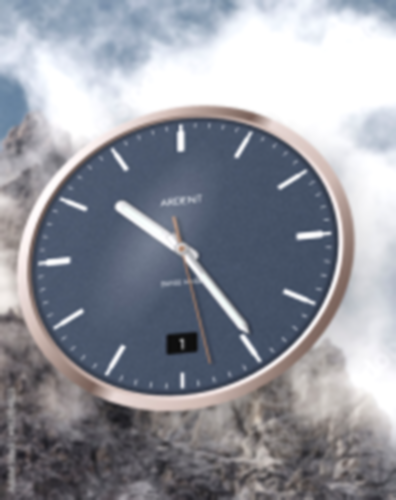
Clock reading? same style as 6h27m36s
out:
10h24m28s
